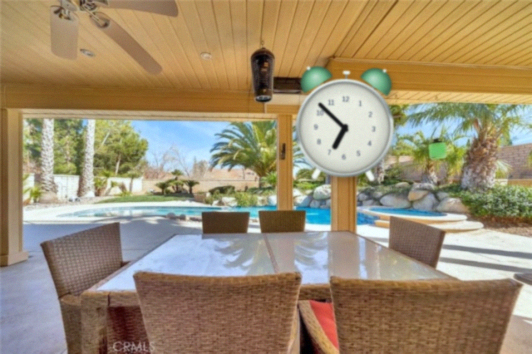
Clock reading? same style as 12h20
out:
6h52
